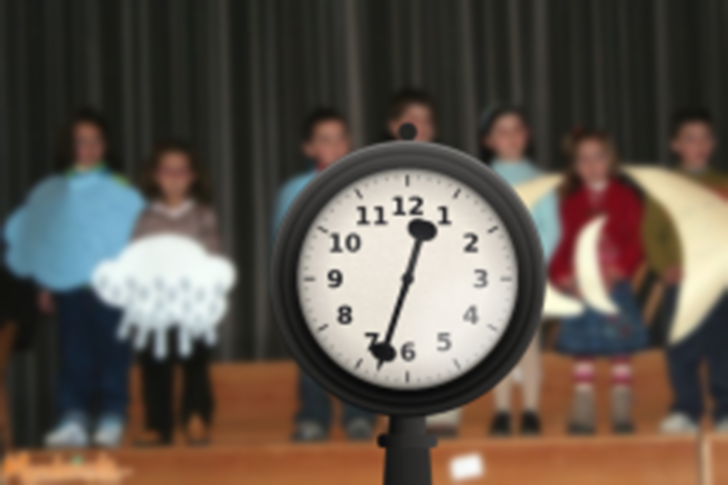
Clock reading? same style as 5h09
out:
12h33
